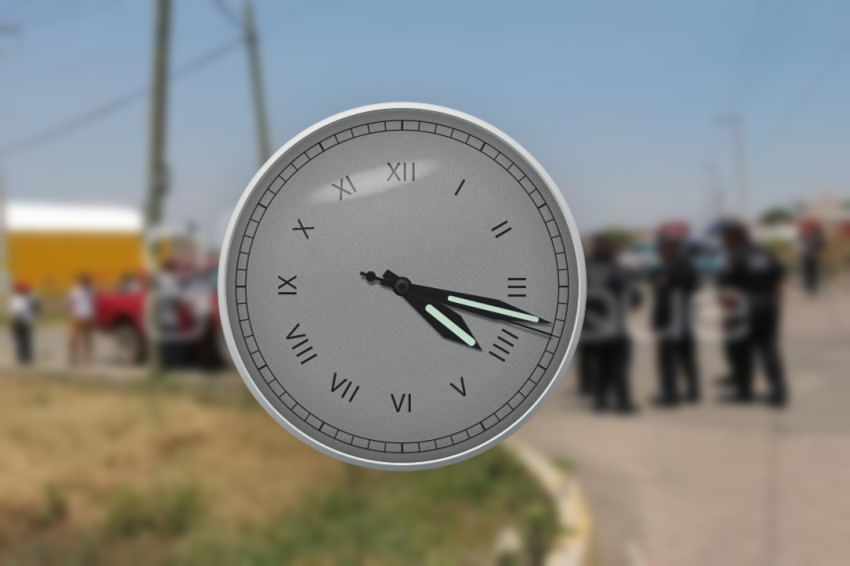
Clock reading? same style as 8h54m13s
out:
4h17m18s
